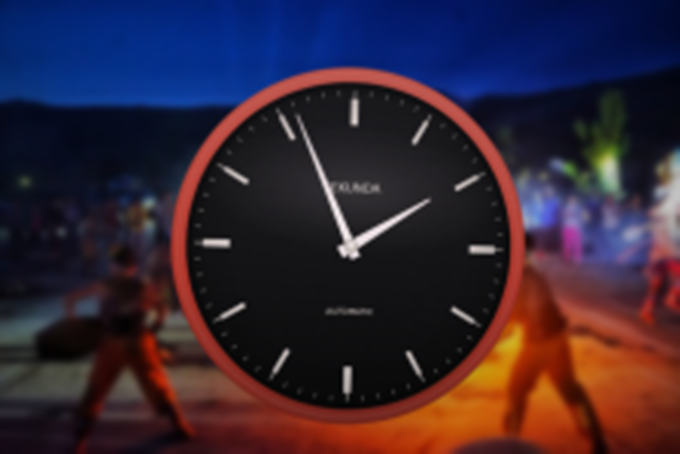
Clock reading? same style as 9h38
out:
1h56
